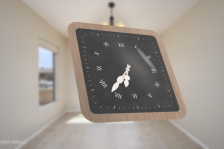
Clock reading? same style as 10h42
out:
6h37
